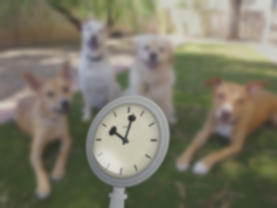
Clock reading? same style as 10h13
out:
10h02
